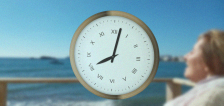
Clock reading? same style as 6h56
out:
8h02
